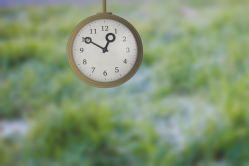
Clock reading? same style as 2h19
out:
12h50
